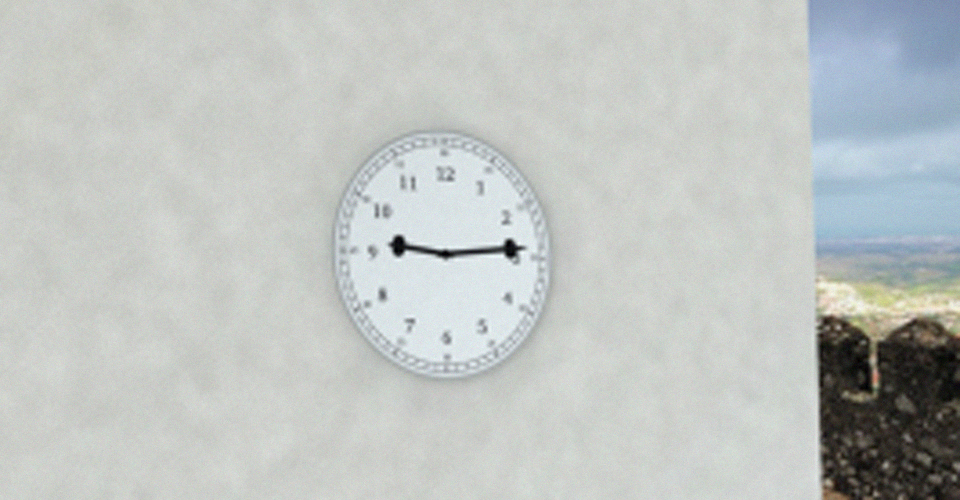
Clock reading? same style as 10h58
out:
9h14
